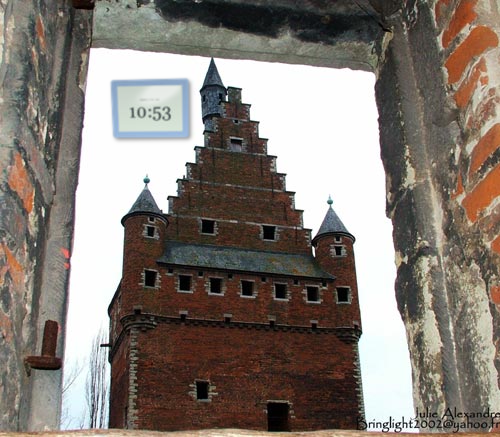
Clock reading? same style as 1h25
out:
10h53
